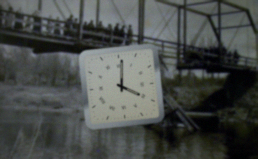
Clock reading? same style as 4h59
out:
4h01
